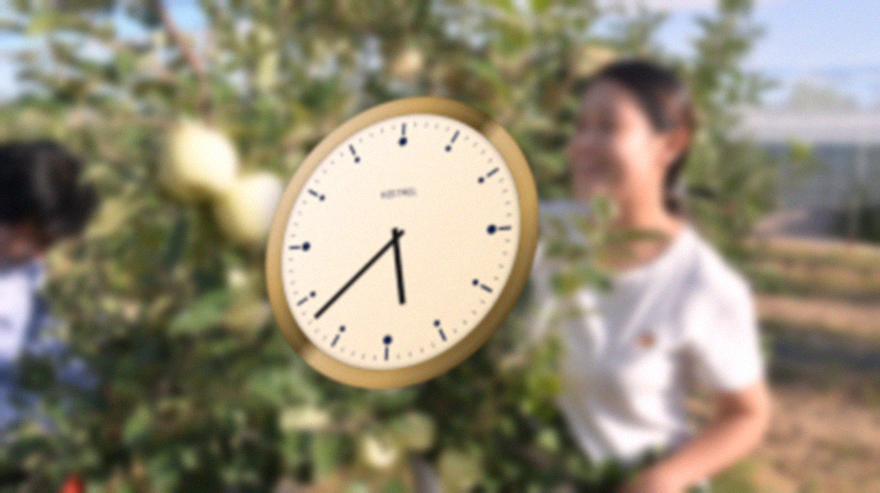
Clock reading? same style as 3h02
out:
5h38
